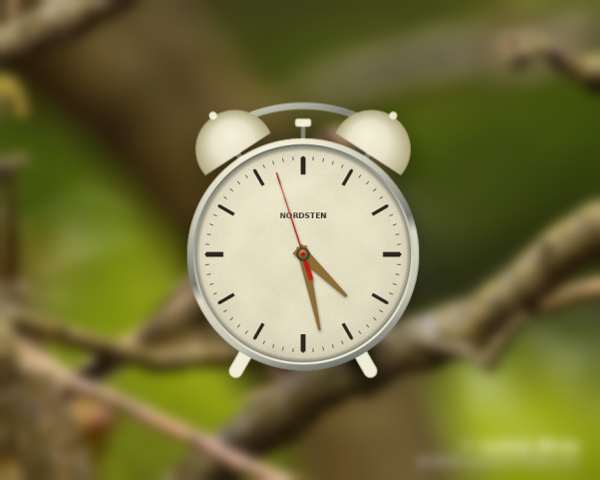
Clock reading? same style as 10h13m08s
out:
4h27m57s
